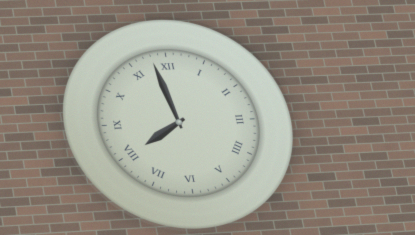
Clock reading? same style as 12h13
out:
7h58
